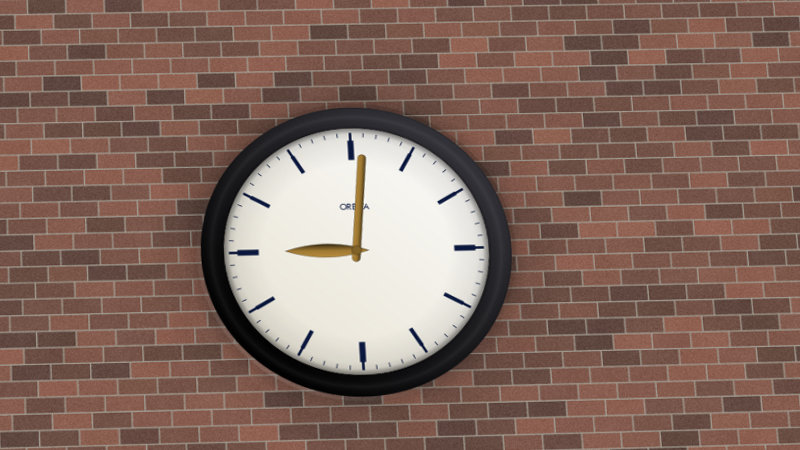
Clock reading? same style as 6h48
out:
9h01
